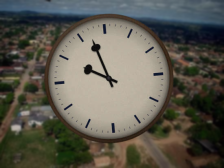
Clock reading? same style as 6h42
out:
9h57
